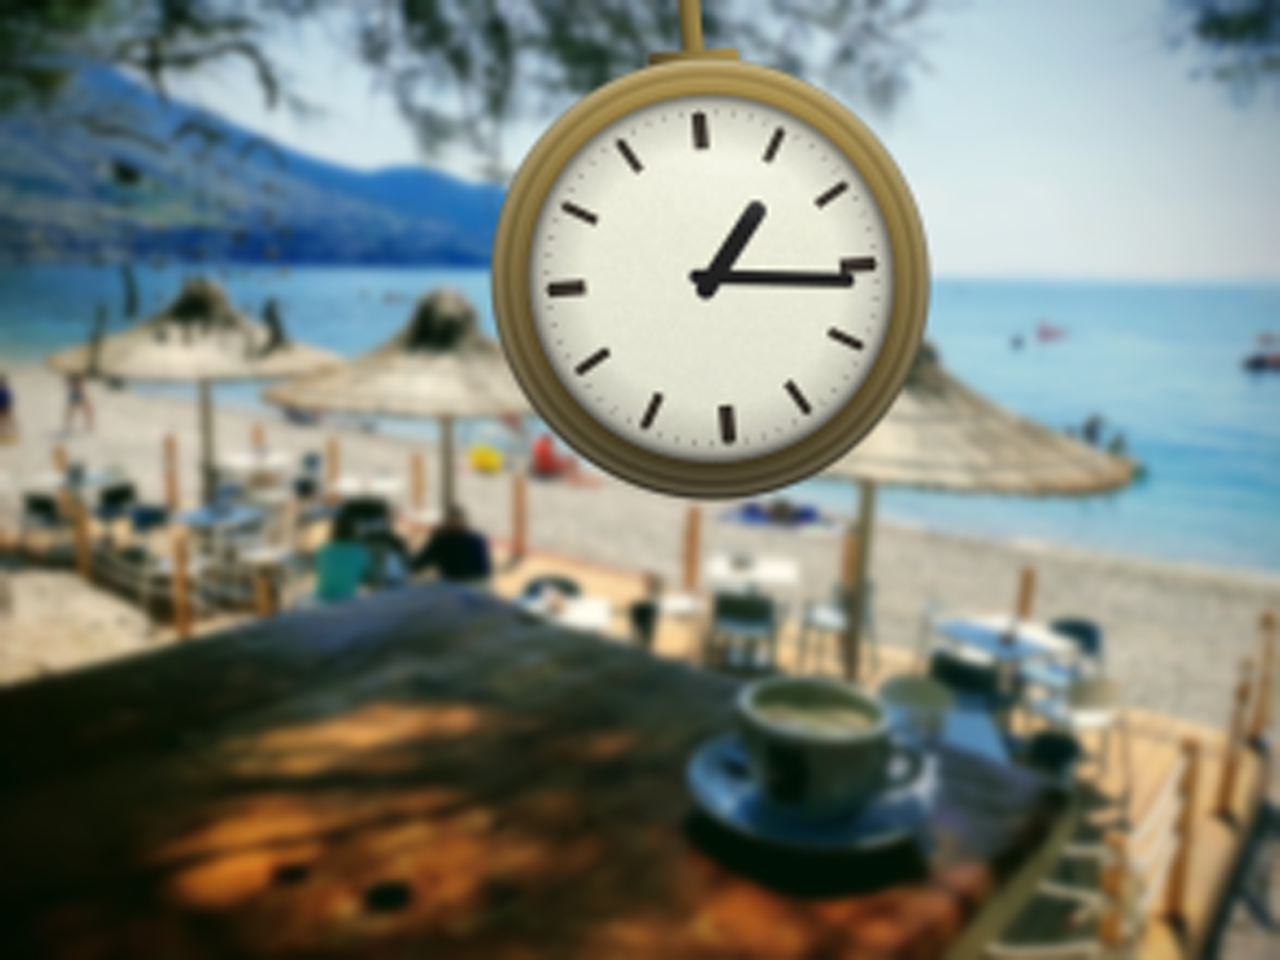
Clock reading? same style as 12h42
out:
1h16
